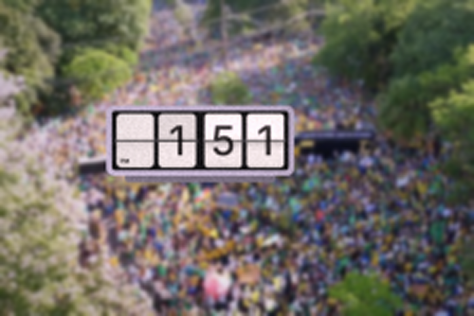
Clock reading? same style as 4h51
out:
1h51
